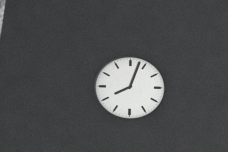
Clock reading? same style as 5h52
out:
8h03
